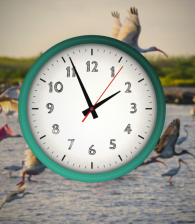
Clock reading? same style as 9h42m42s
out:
1h56m06s
